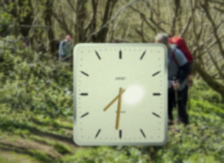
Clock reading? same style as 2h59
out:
7h31
